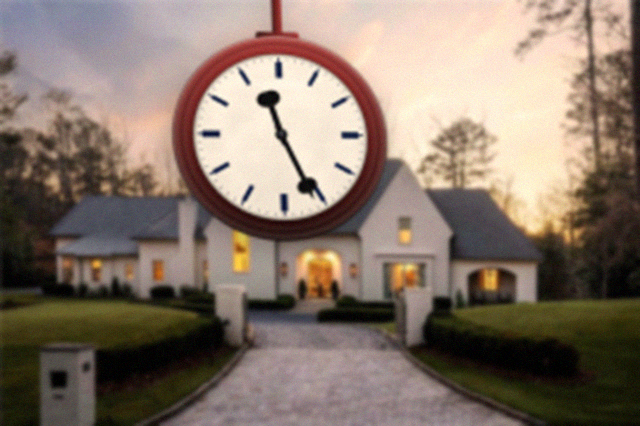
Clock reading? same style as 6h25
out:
11h26
